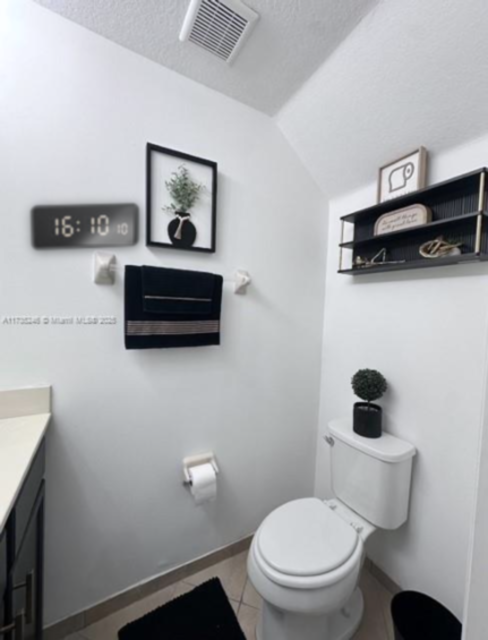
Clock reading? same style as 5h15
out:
16h10
